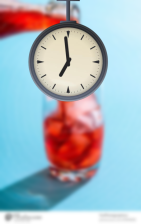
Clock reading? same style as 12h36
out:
6h59
